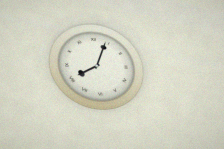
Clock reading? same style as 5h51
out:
8h04
